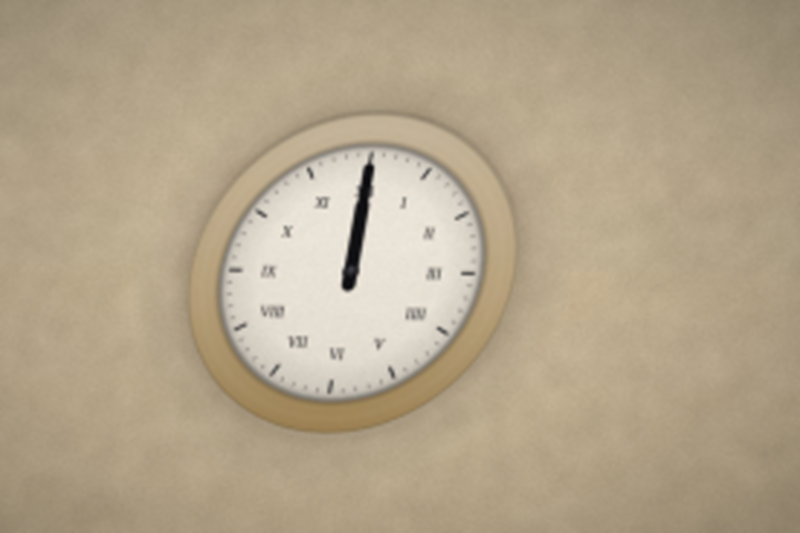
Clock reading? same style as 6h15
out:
12h00
